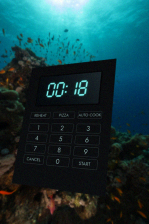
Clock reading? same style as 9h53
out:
0h18
